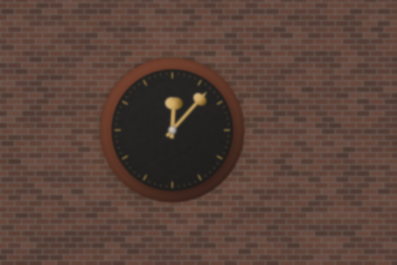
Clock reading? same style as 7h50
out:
12h07
